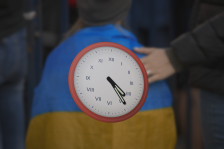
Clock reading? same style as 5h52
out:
4h24
